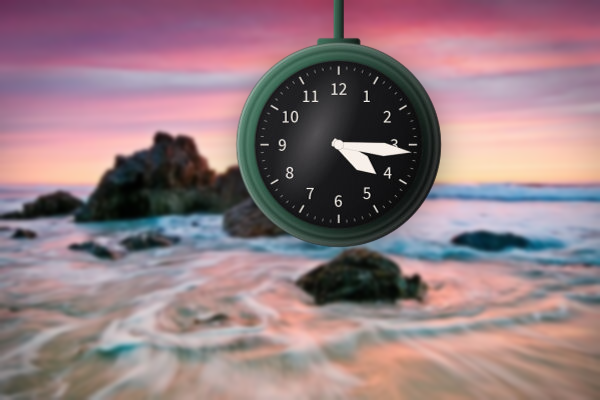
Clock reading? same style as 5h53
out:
4h16
